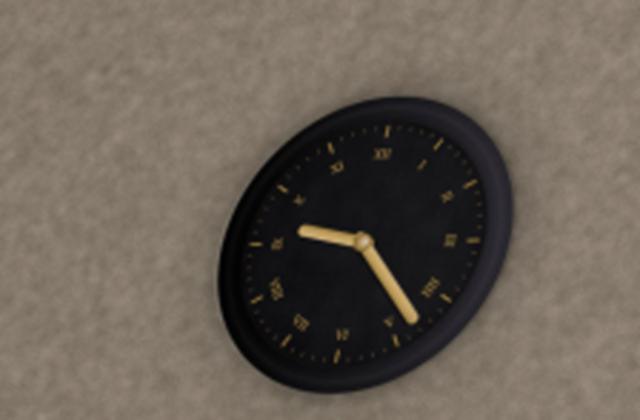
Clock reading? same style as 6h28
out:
9h23
